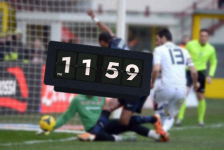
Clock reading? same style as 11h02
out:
11h59
